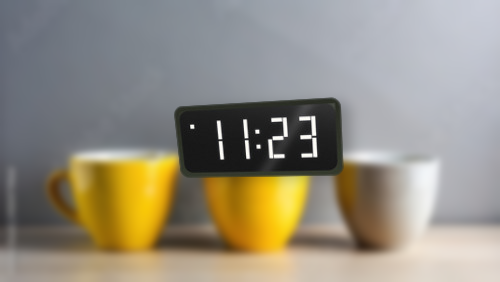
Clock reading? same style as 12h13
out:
11h23
